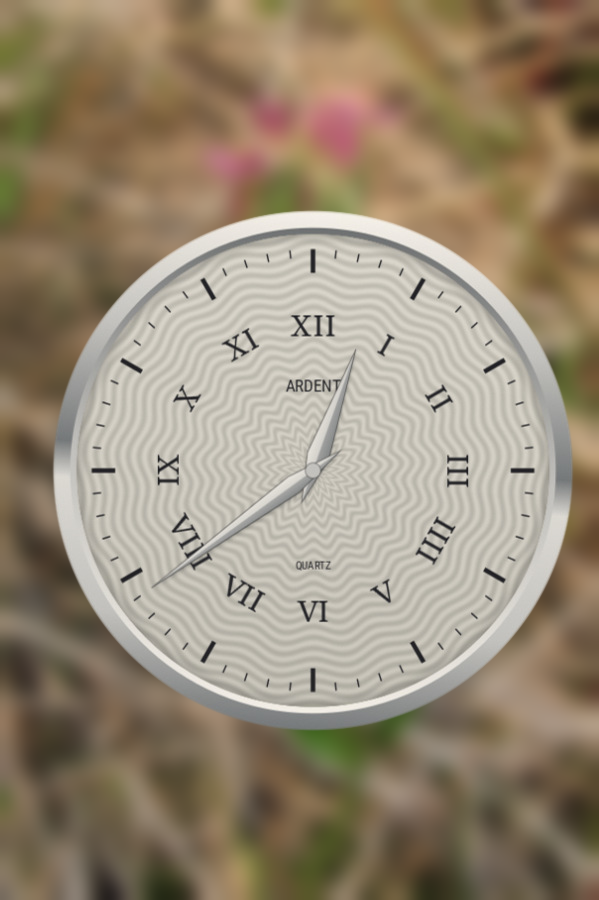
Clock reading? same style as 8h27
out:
12h39
